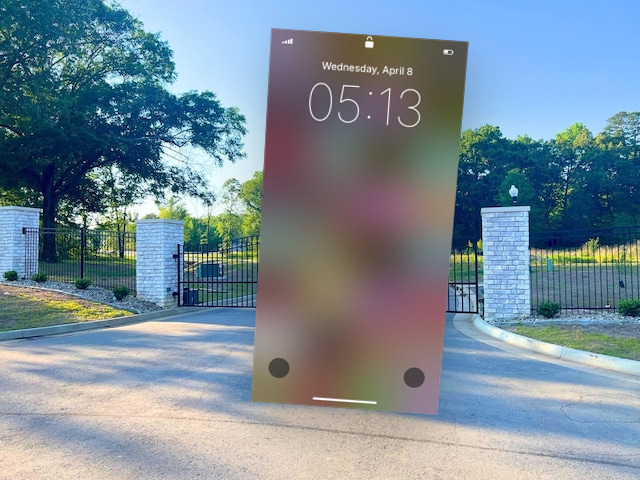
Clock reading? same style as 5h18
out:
5h13
